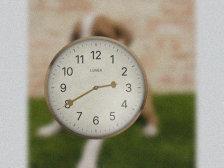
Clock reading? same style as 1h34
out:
2h40
